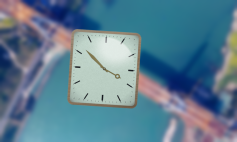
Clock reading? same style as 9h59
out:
3h52
